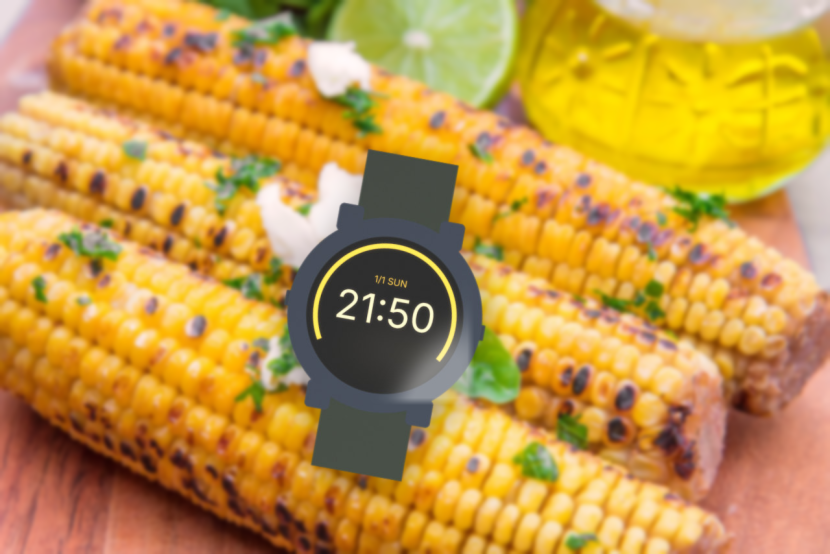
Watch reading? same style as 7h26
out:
21h50
